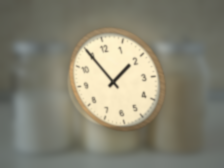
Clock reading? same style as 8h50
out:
1h55
